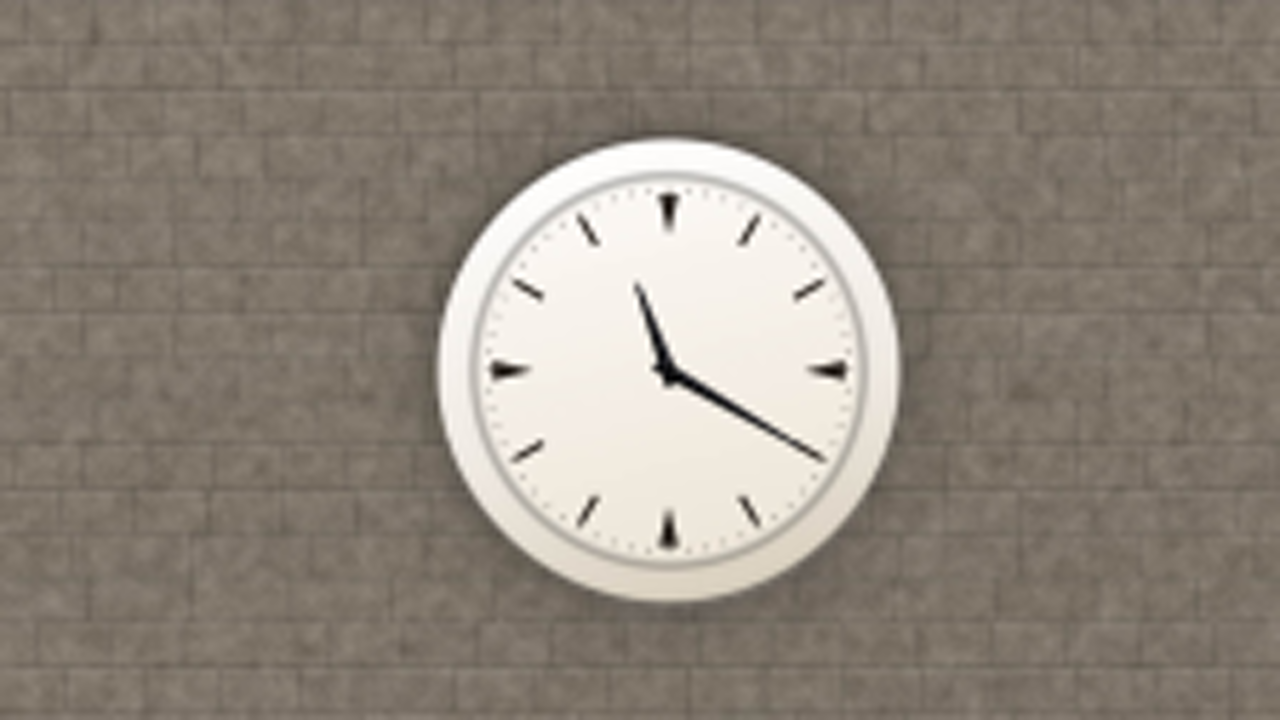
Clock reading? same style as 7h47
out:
11h20
